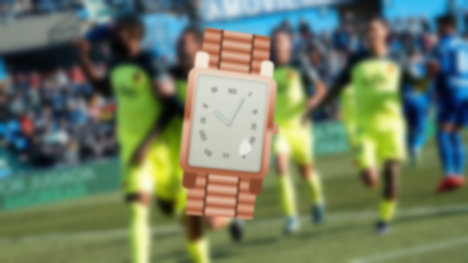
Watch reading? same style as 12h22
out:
10h04
